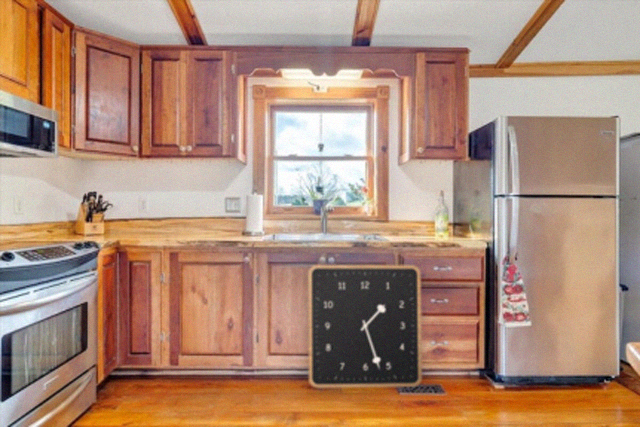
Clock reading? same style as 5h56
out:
1h27
